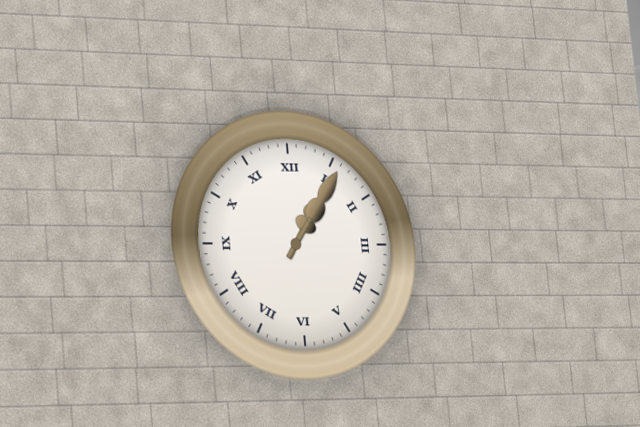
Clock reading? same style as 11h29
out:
1h06
